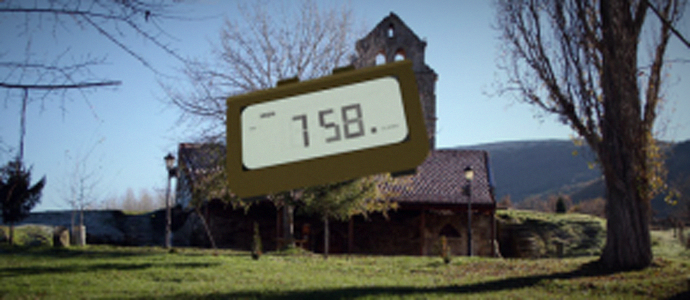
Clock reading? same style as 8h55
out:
7h58
